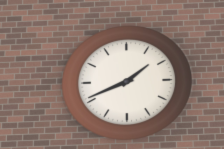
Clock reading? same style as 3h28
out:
1h41
